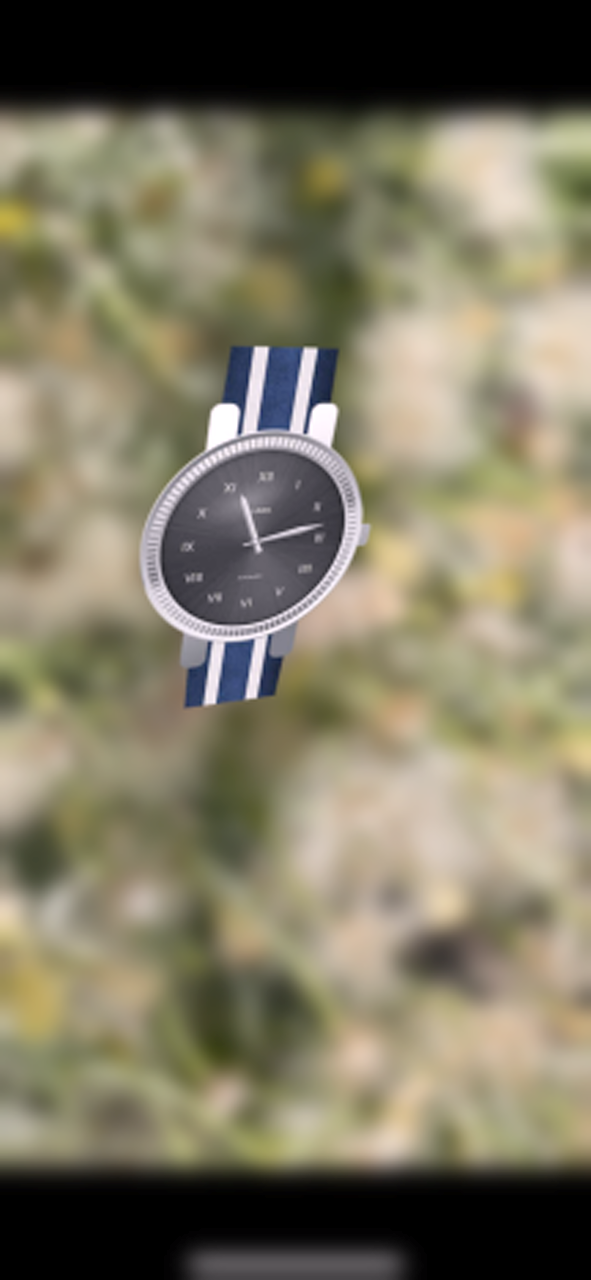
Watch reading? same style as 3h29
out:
11h13
